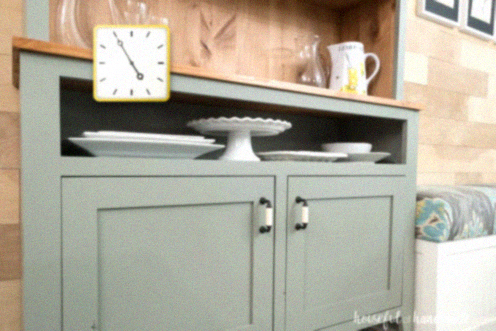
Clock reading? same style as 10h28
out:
4h55
